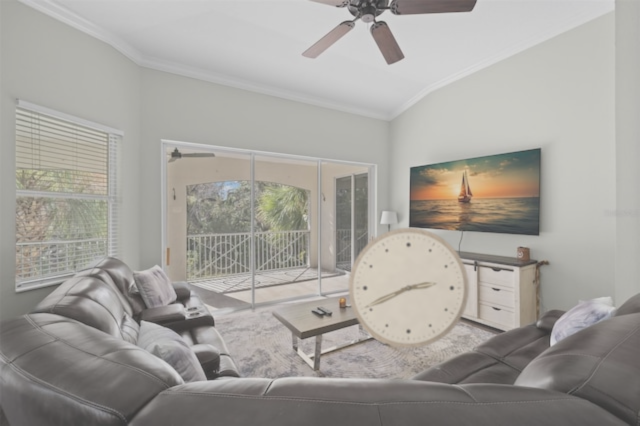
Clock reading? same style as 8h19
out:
2h41
